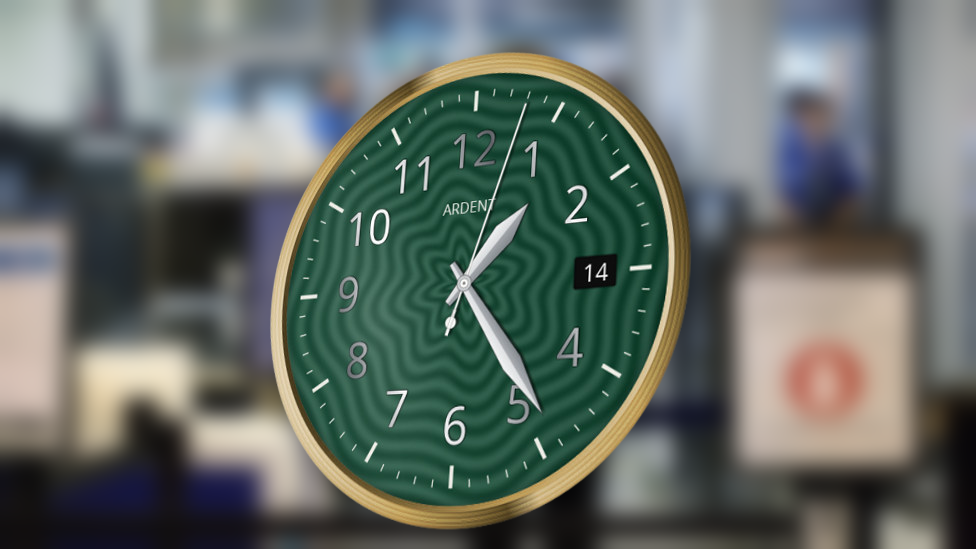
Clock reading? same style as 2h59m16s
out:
1h24m03s
